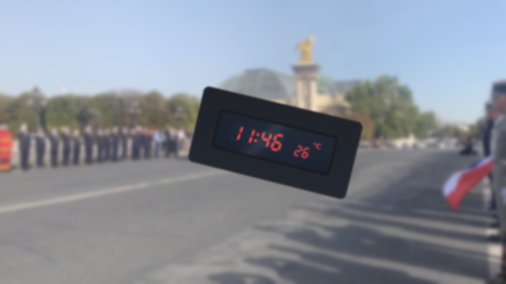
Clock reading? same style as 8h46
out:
11h46
